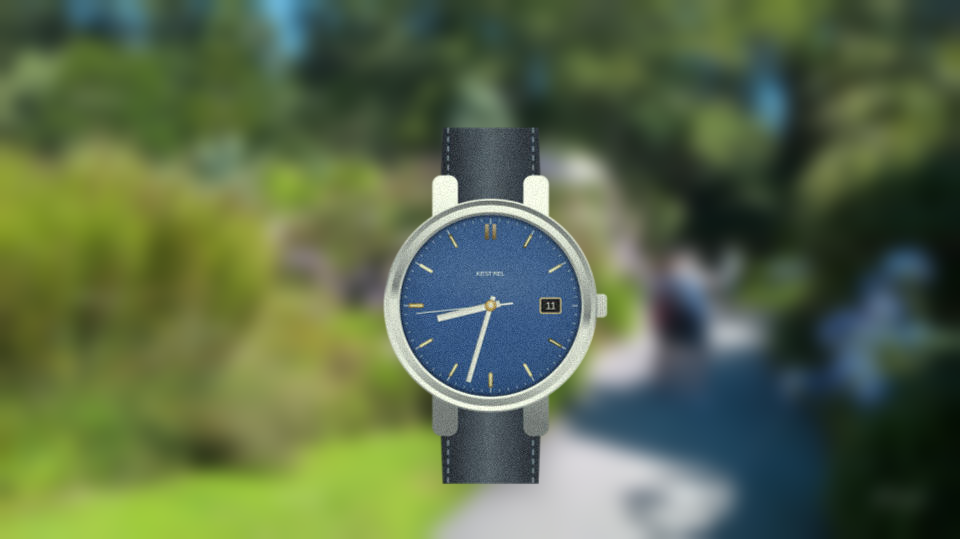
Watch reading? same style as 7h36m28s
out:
8h32m44s
